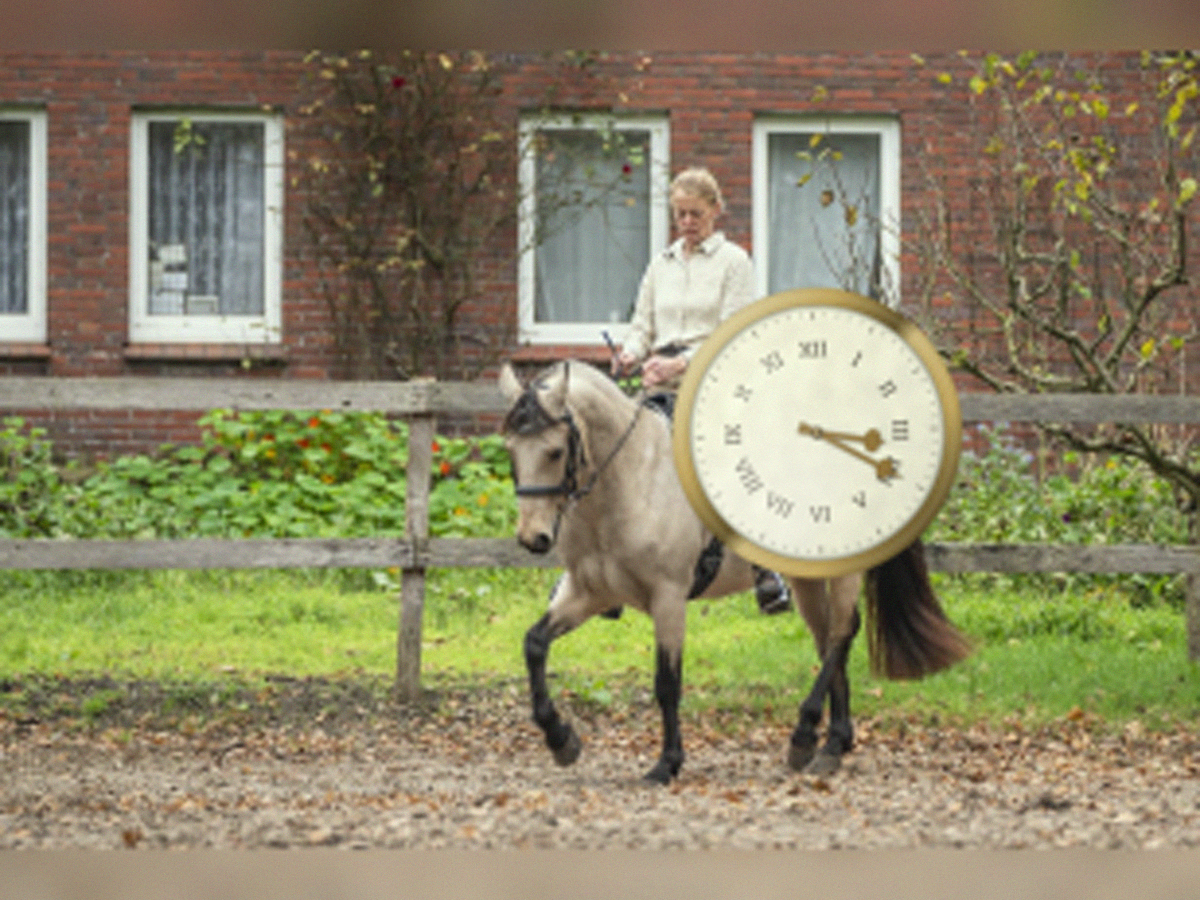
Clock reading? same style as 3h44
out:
3h20
